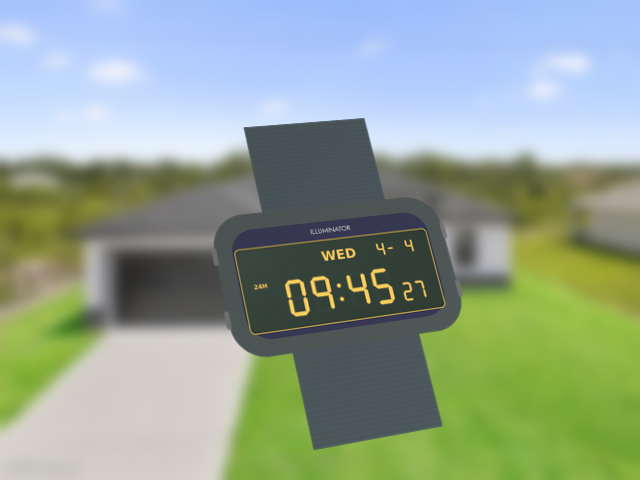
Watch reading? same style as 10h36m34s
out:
9h45m27s
